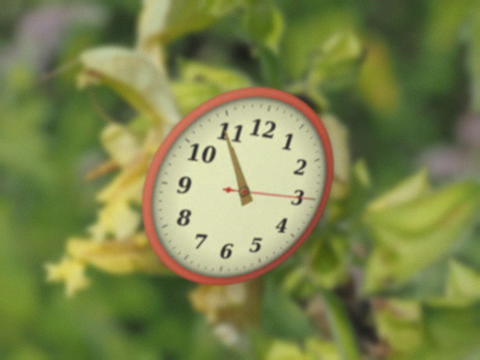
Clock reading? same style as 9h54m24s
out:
10h54m15s
